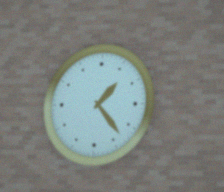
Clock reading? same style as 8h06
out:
1h23
